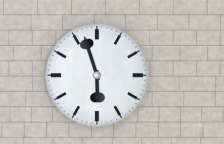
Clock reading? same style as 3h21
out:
5h57
